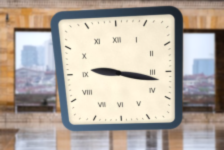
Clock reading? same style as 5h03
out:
9h17
